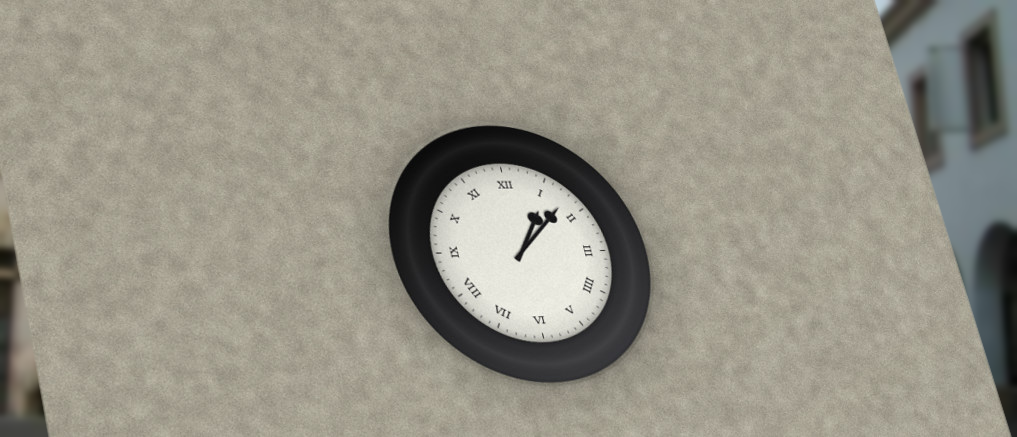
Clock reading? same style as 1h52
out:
1h08
